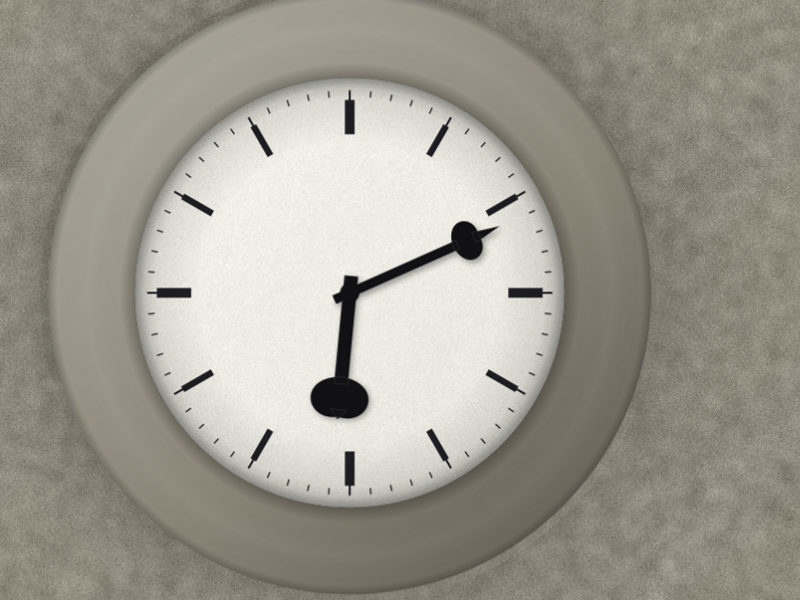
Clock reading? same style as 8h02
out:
6h11
